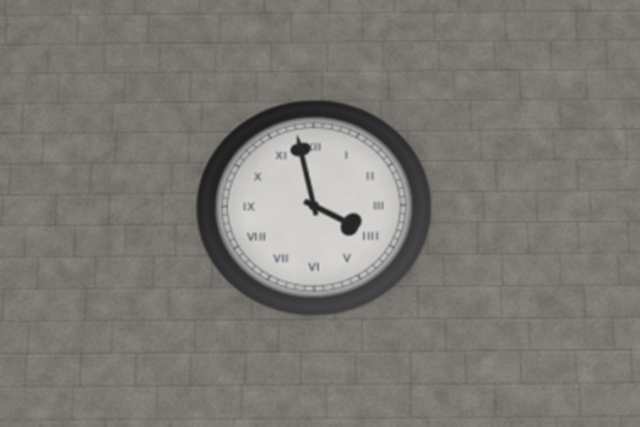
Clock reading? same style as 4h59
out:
3h58
